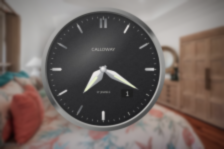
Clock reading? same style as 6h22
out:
7h20
